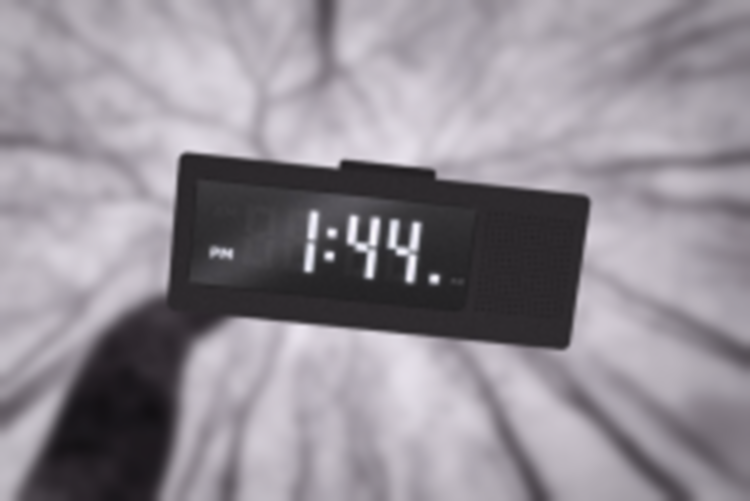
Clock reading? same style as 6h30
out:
1h44
